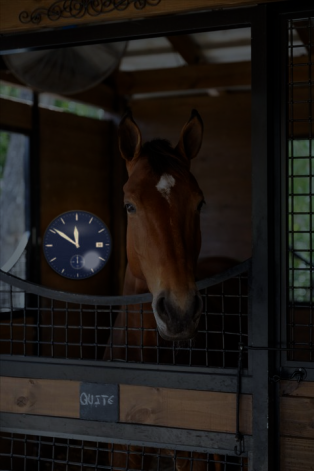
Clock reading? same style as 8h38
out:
11h51
